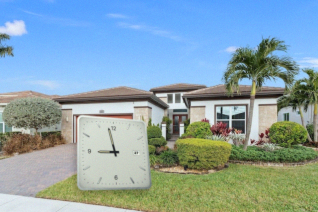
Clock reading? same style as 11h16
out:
8h58
